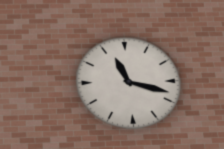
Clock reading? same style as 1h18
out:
11h18
